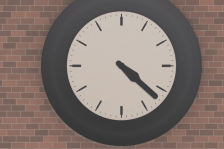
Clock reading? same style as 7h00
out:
4h22
